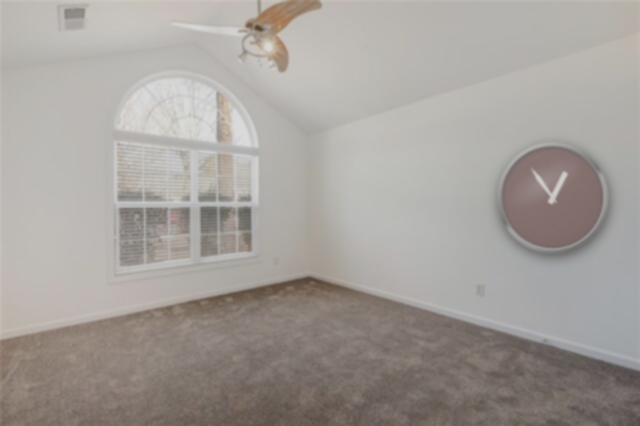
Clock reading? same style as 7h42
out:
12h54
